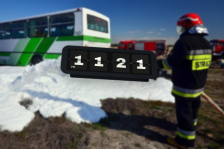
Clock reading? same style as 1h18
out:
11h21
